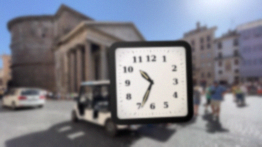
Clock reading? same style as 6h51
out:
10h34
